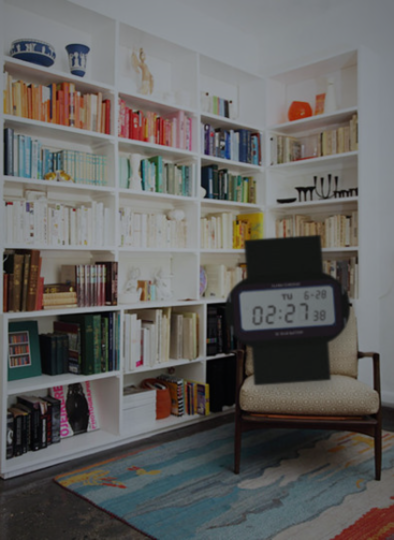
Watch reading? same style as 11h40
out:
2h27
